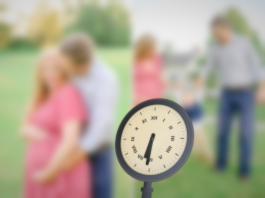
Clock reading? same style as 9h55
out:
6h31
